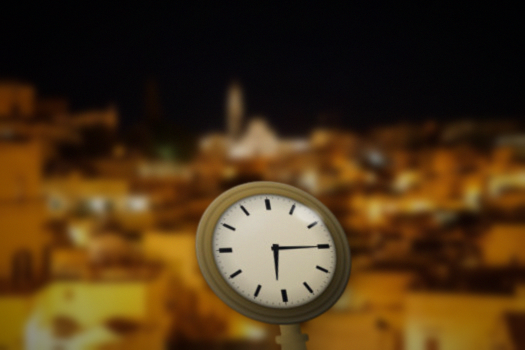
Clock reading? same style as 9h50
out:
6h15
